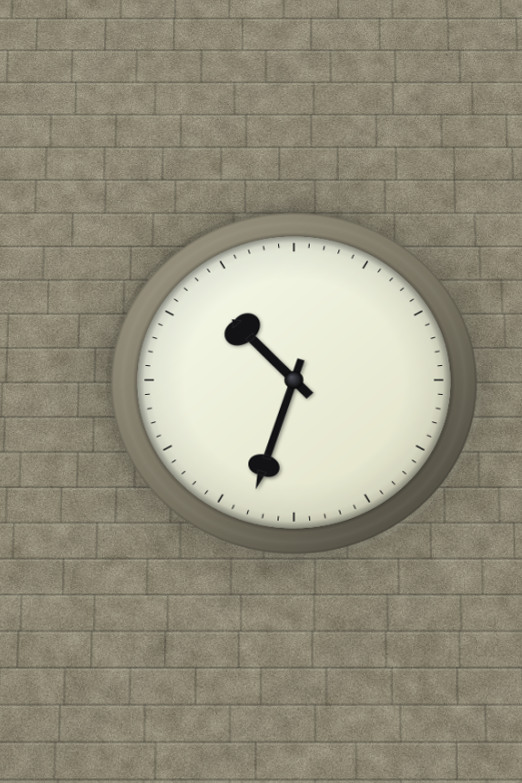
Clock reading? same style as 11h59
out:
10h33
